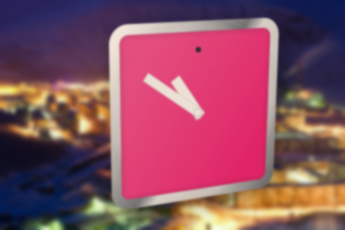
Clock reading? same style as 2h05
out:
10h51
